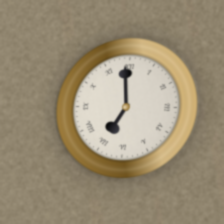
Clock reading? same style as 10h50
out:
6h59
